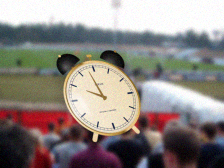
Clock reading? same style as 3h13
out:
9h58
